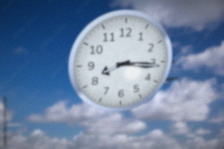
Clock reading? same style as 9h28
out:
8h16
